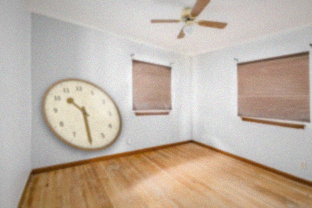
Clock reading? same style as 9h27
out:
10h30
